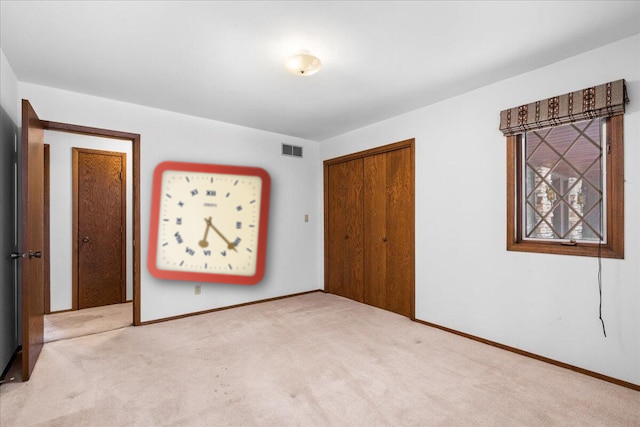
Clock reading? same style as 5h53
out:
6h22
